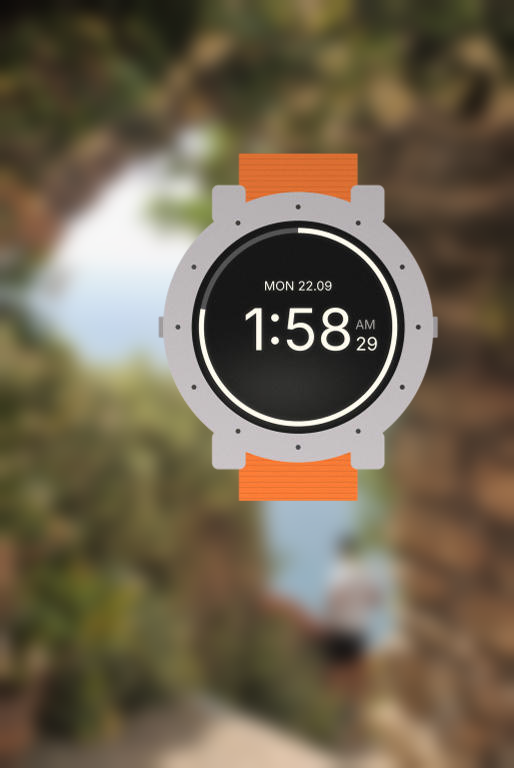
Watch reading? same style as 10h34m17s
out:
1h58m29s
